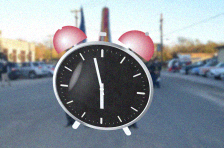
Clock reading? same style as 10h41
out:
5h58
